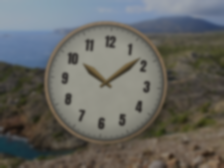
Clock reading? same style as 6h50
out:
10h08
